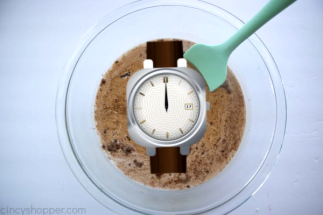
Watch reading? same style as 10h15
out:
12h00
